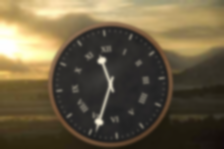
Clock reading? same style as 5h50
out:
11h34
